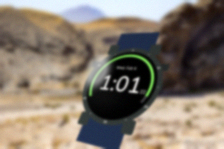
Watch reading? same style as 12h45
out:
1h01
